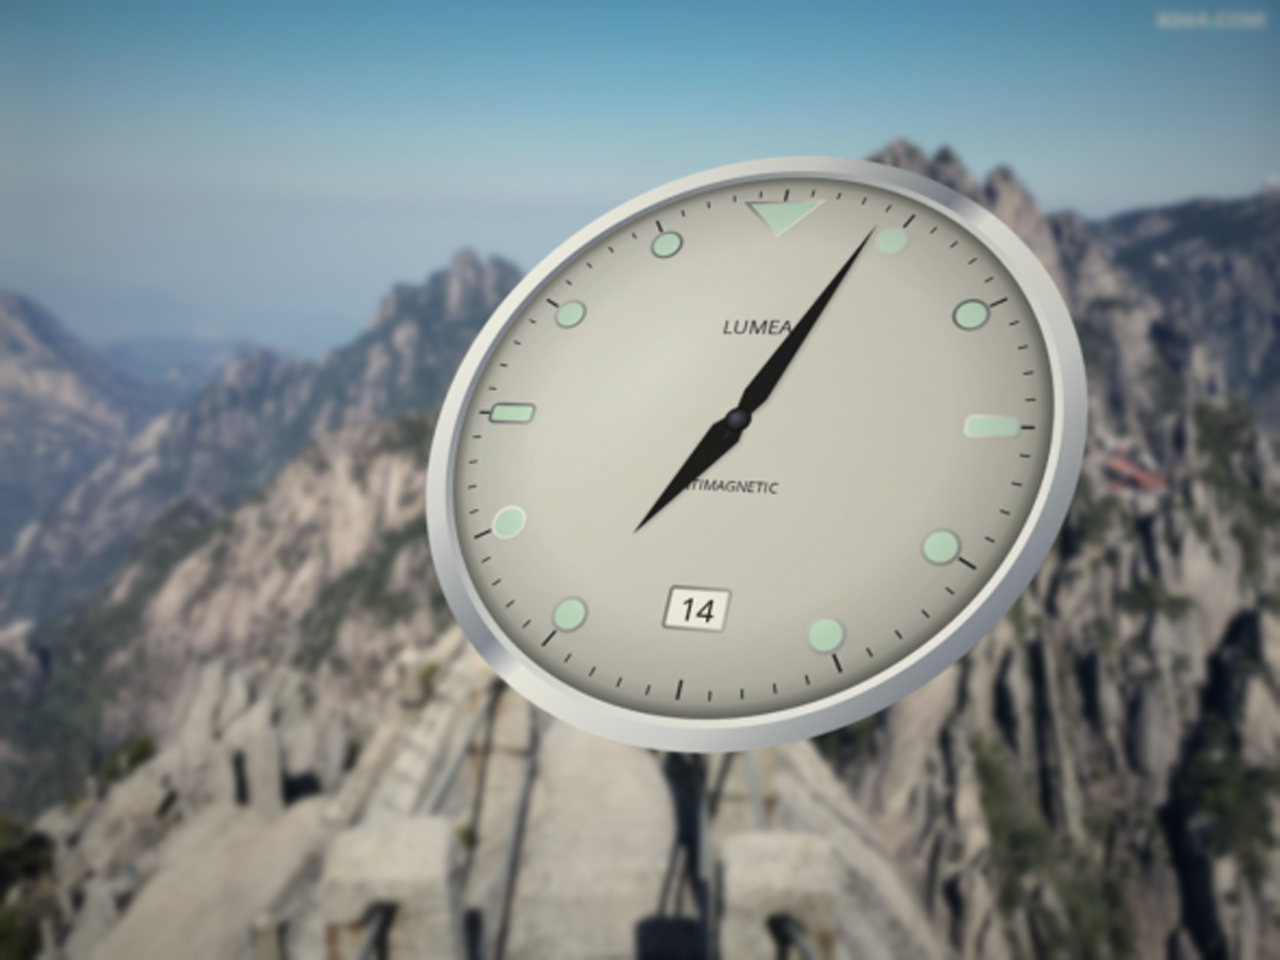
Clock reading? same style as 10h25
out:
7h04
